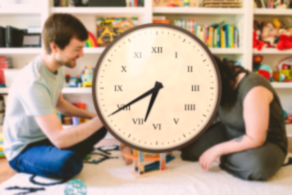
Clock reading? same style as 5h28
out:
6h40
